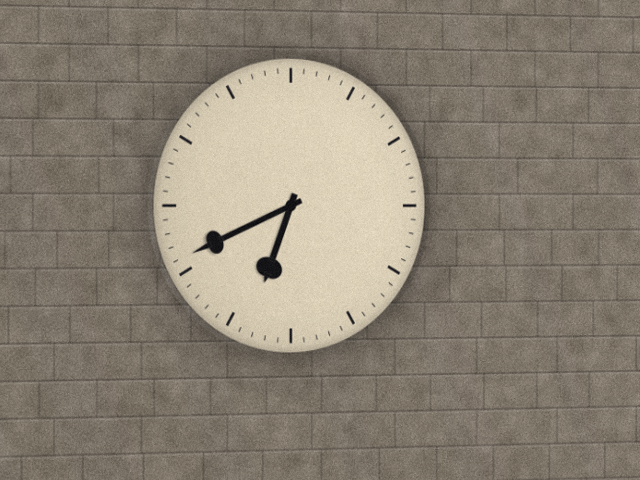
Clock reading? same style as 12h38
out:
6h41
